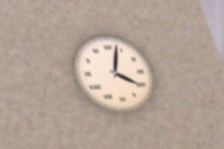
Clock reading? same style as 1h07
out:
4h03
